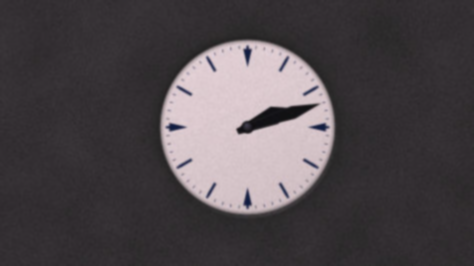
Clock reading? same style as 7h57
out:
2h12
